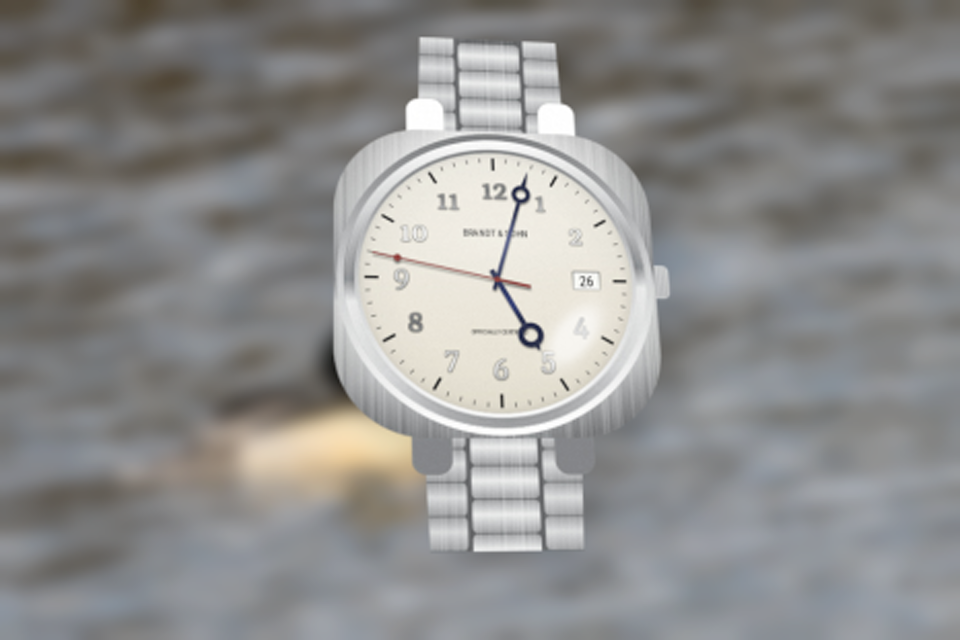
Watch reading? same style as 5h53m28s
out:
5h02m47s
